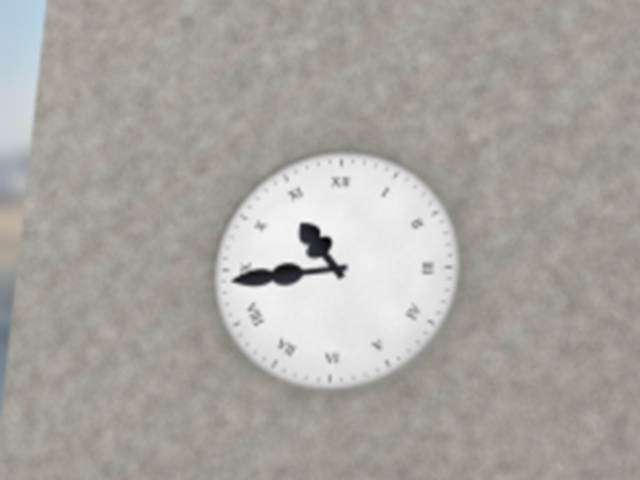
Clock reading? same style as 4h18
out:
10h44
